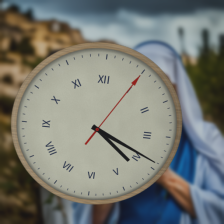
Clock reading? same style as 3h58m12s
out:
4h19m05s
